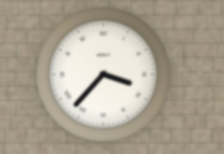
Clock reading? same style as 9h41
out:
3h37
